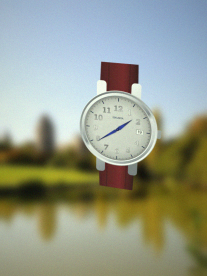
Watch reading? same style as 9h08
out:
1h39
